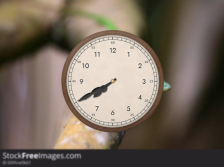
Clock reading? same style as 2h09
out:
7h40
